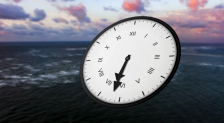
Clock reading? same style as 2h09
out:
6h32
